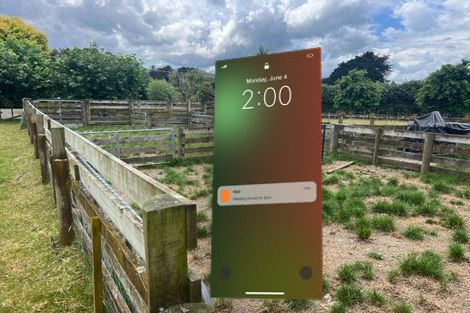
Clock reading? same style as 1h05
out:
2h00
